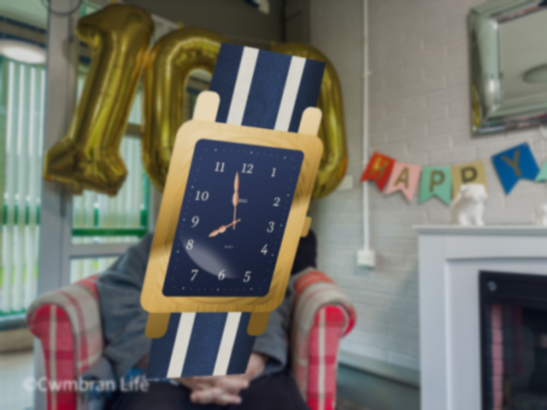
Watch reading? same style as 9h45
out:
7h58
